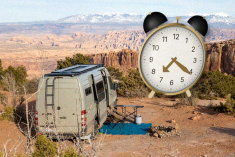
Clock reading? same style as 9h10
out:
7h21
